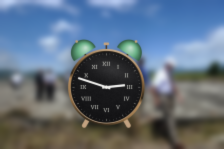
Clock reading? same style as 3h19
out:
2h48
